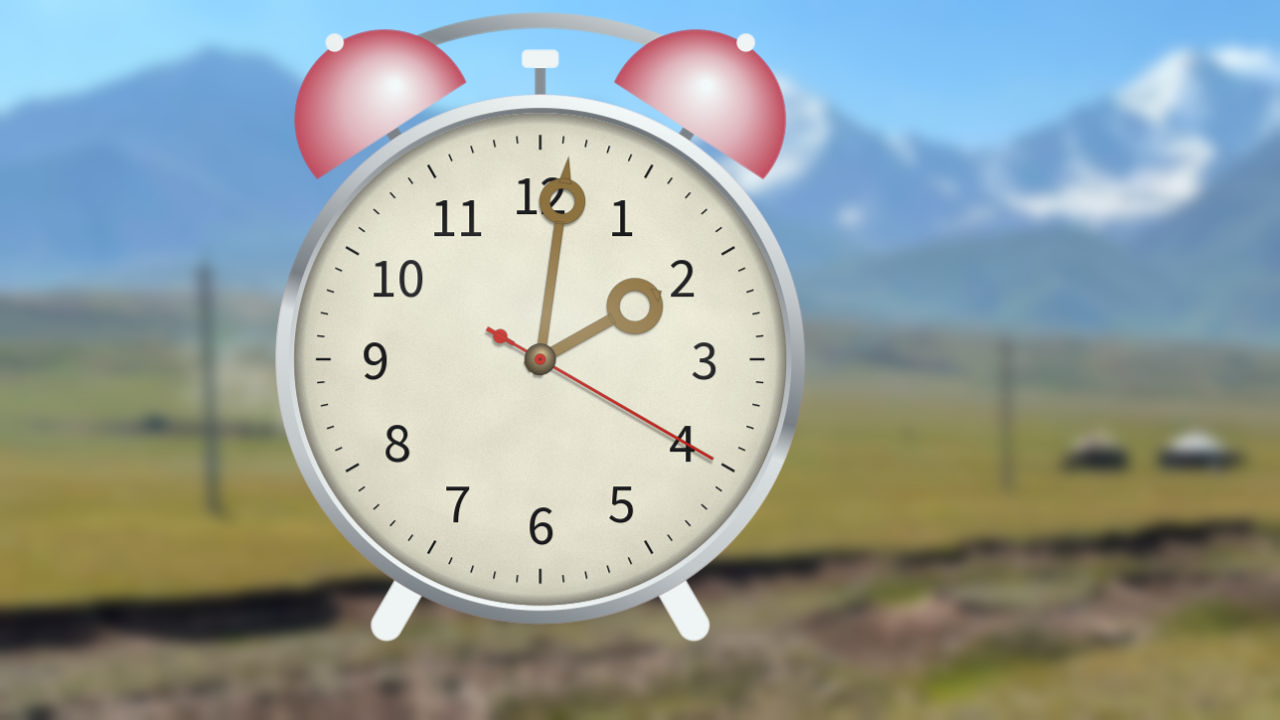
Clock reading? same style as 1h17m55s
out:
2h01m20s
